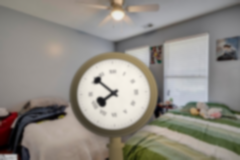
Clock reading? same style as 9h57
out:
7h52
